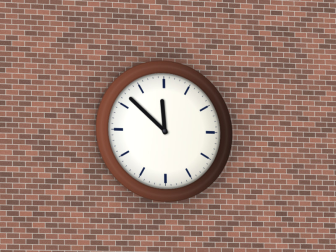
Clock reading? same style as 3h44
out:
11h52
